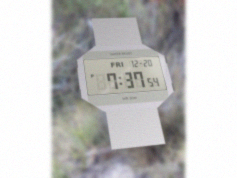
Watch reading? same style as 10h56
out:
7h37
